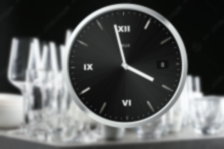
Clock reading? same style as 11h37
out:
3h58
